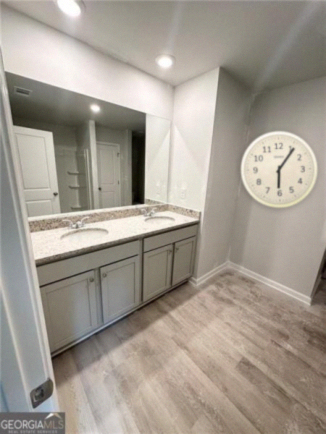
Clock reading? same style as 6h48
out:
6h06
